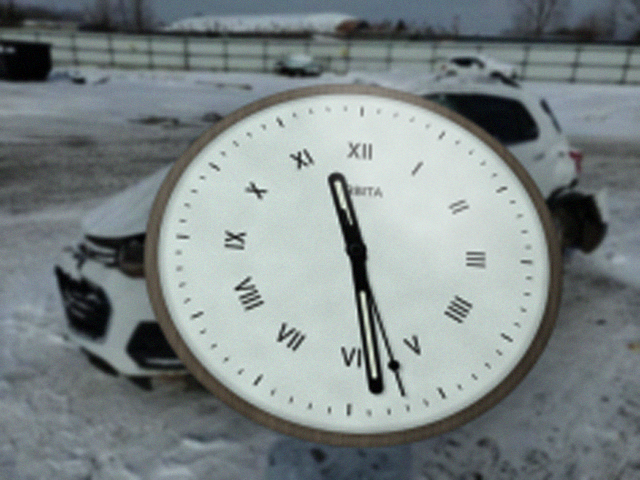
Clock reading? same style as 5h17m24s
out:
11h28m27s
